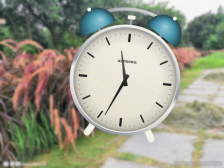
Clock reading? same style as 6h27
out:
11h34
